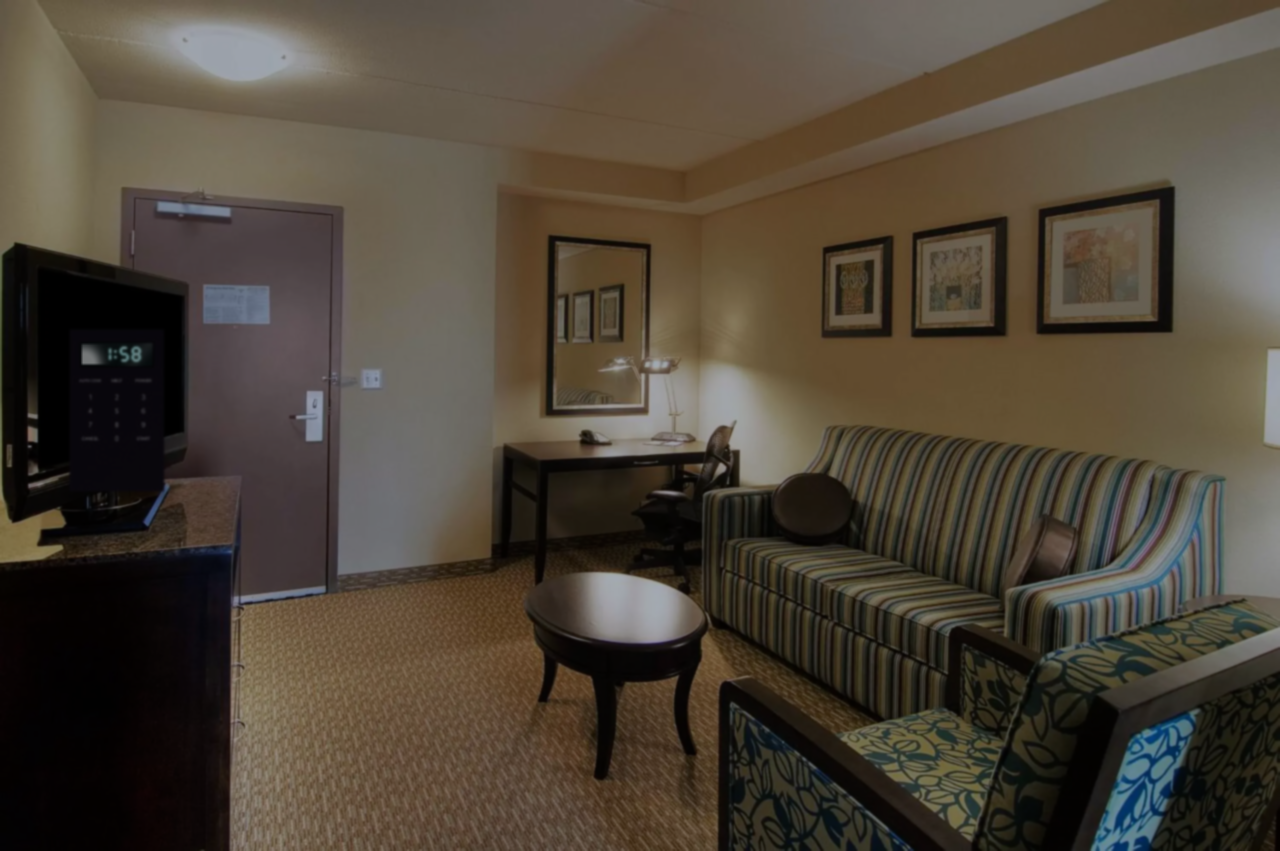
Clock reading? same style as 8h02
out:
1h58
